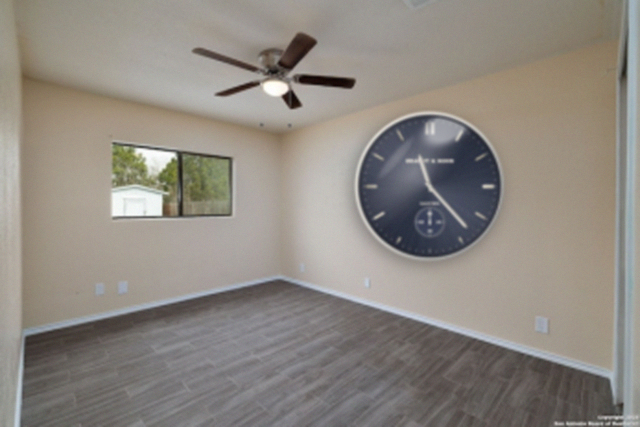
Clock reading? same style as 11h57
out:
11h23
